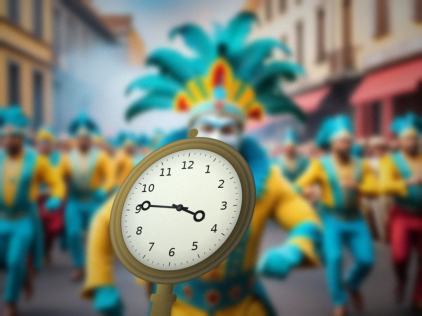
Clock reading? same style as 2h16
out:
3h46
